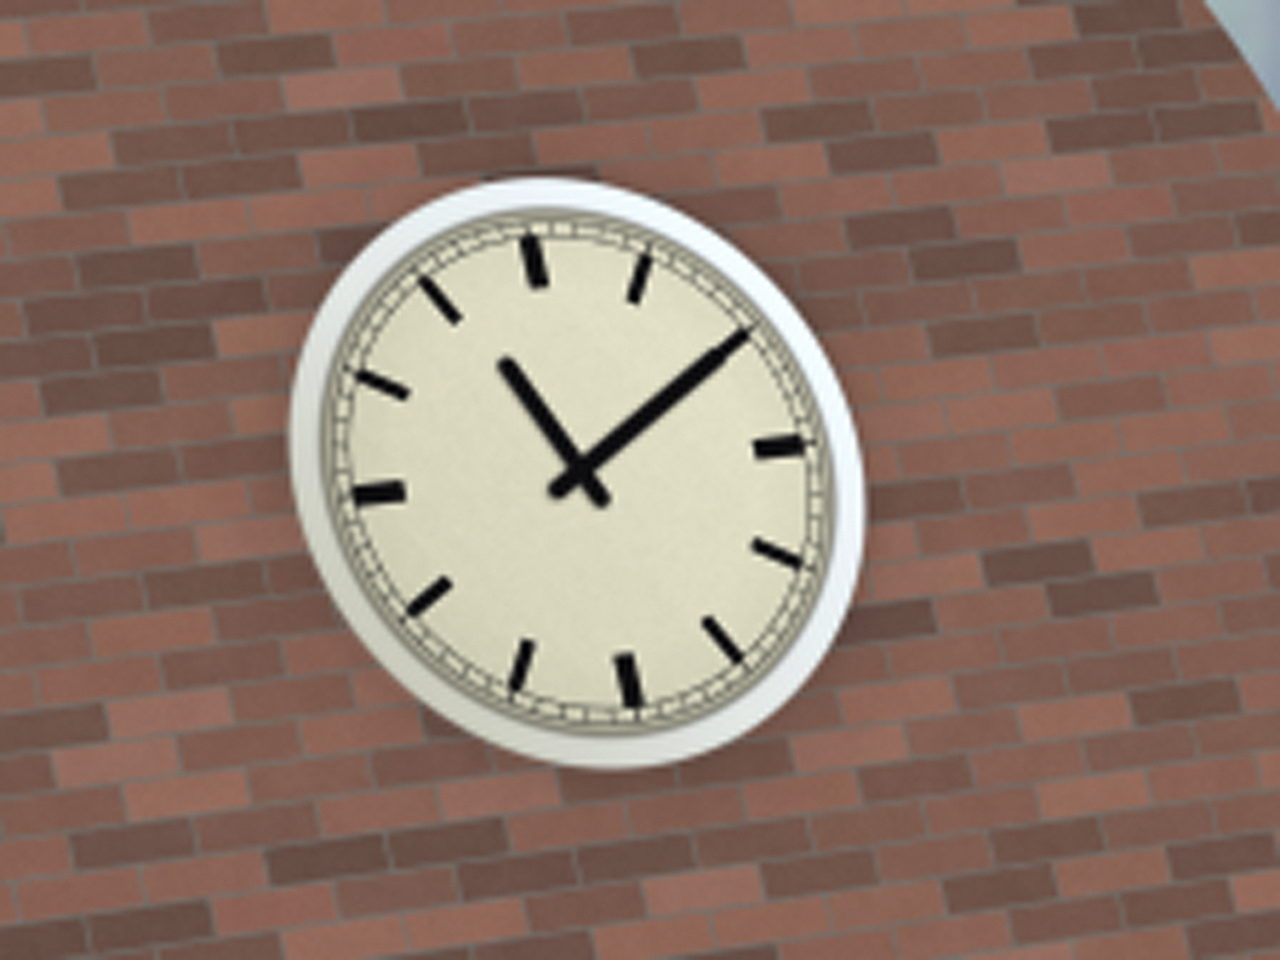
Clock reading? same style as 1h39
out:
11h10
